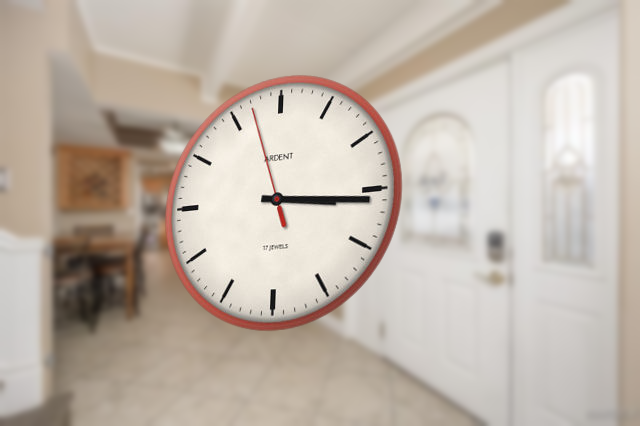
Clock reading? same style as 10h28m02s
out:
3h15m57s
